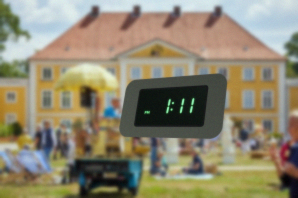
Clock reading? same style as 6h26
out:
1h11
